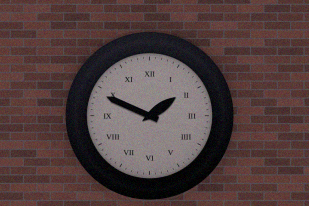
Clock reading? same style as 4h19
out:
1h49
